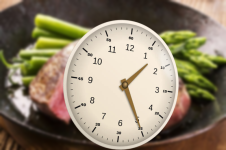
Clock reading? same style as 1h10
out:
1h25
